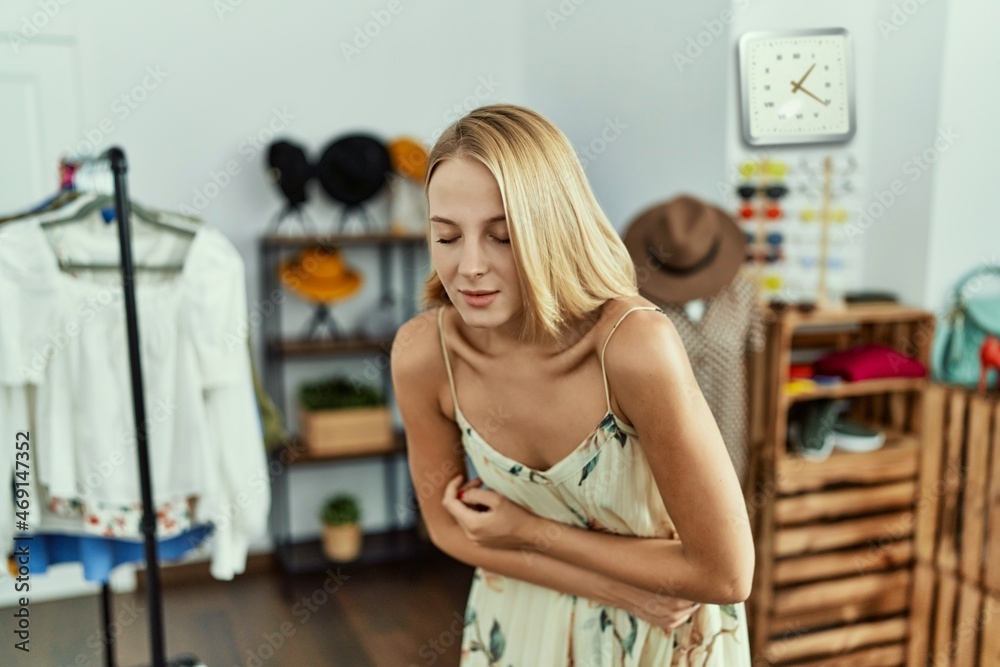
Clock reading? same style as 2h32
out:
1h21
